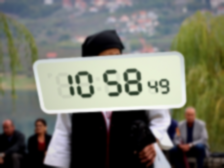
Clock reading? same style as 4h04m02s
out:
10h58m49s
